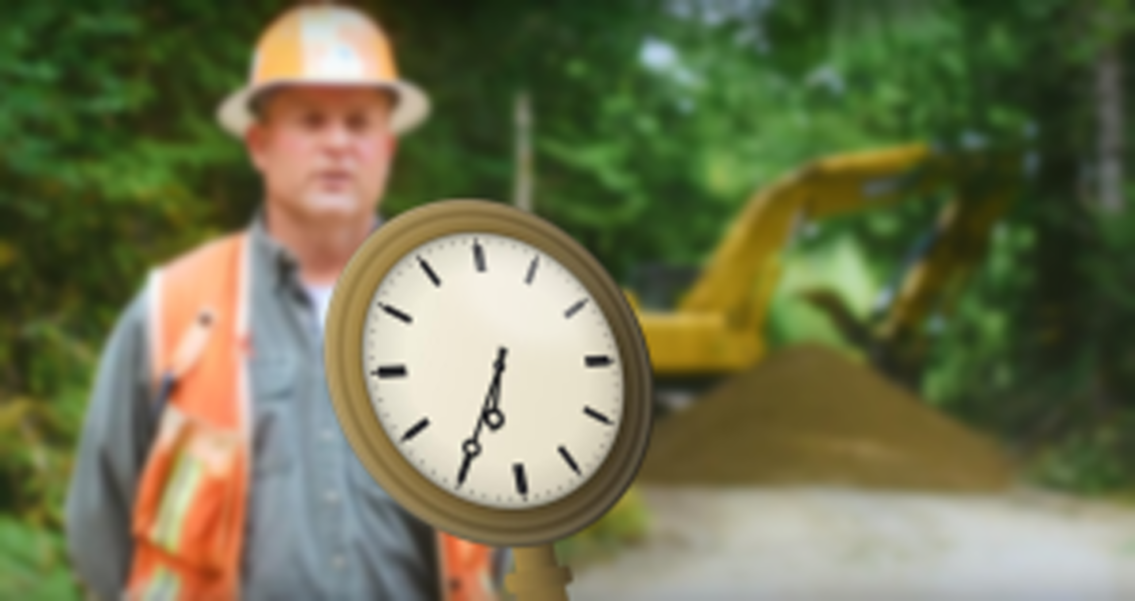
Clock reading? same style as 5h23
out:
6h35
